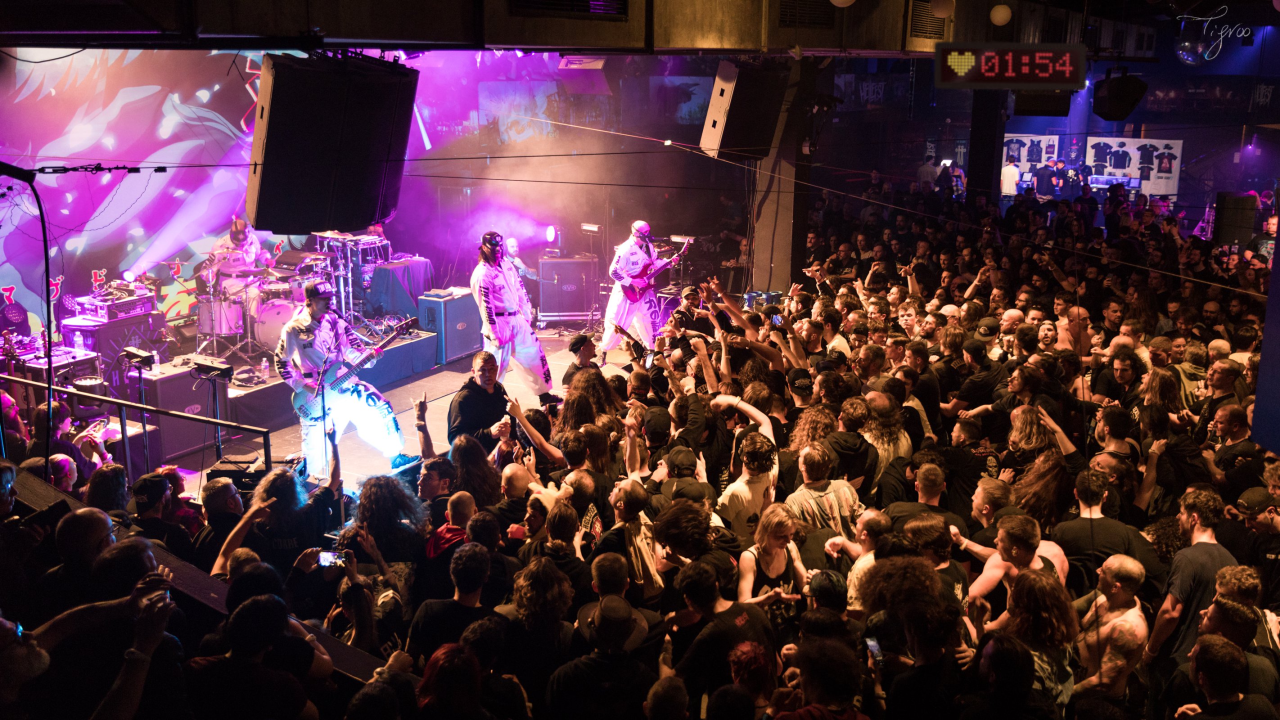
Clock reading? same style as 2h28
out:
1h54
